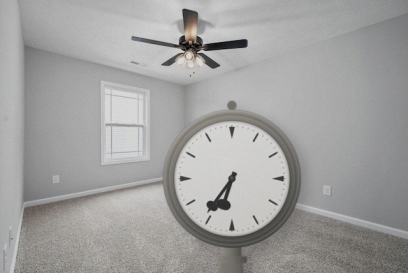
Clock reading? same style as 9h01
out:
6h36
